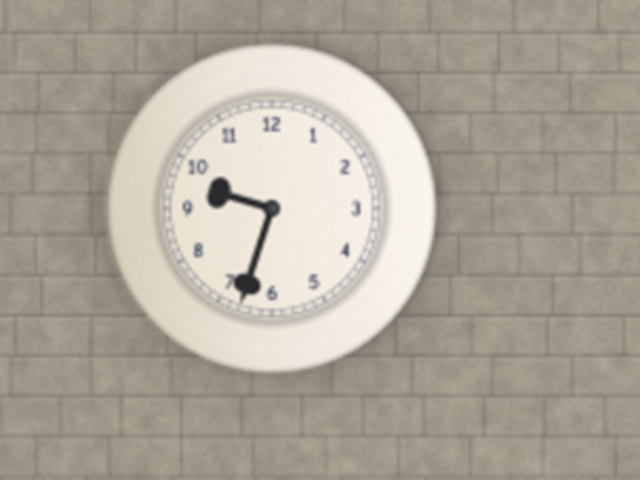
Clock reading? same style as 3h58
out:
9h33
